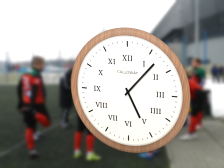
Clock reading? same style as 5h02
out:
5h07
